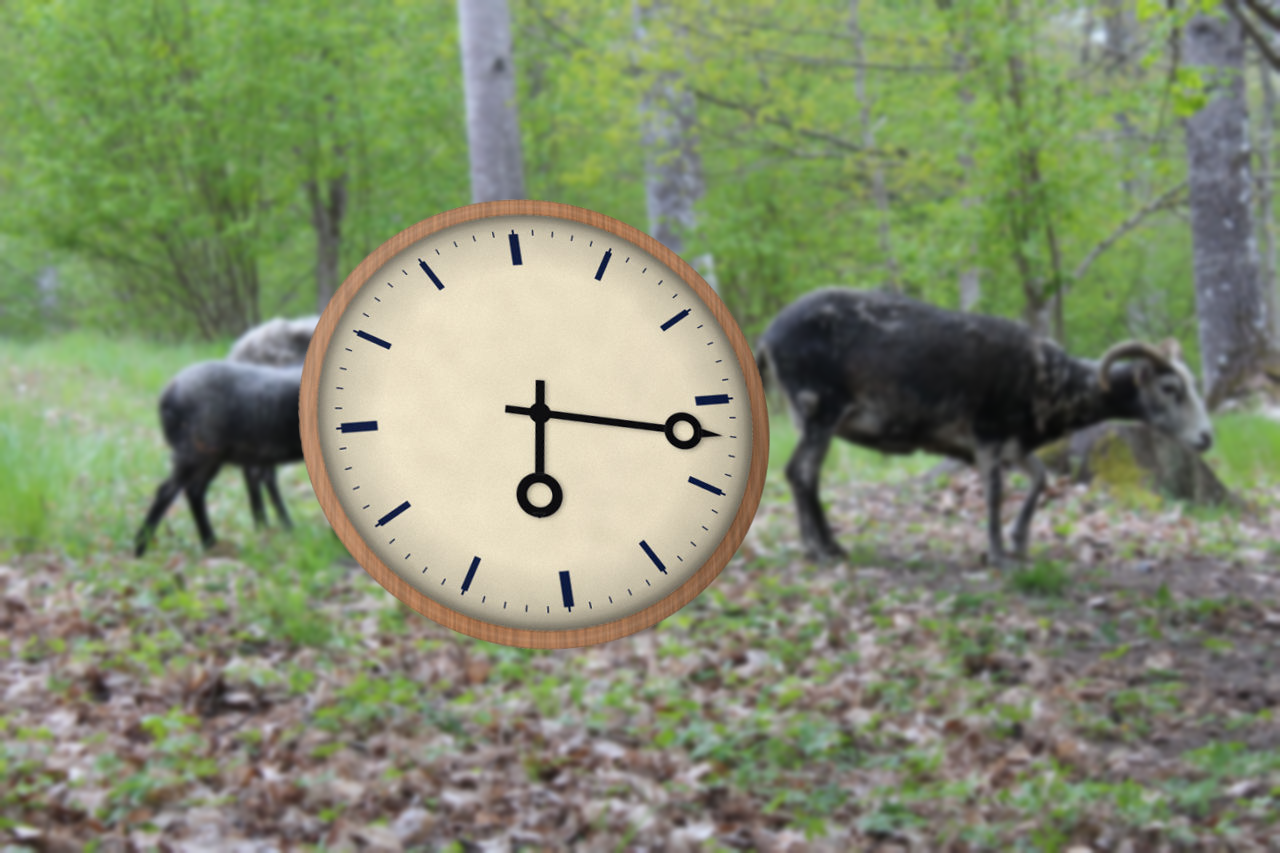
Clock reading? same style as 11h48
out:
6h17
